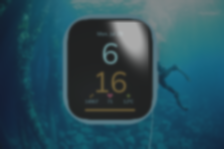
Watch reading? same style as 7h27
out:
6h16
